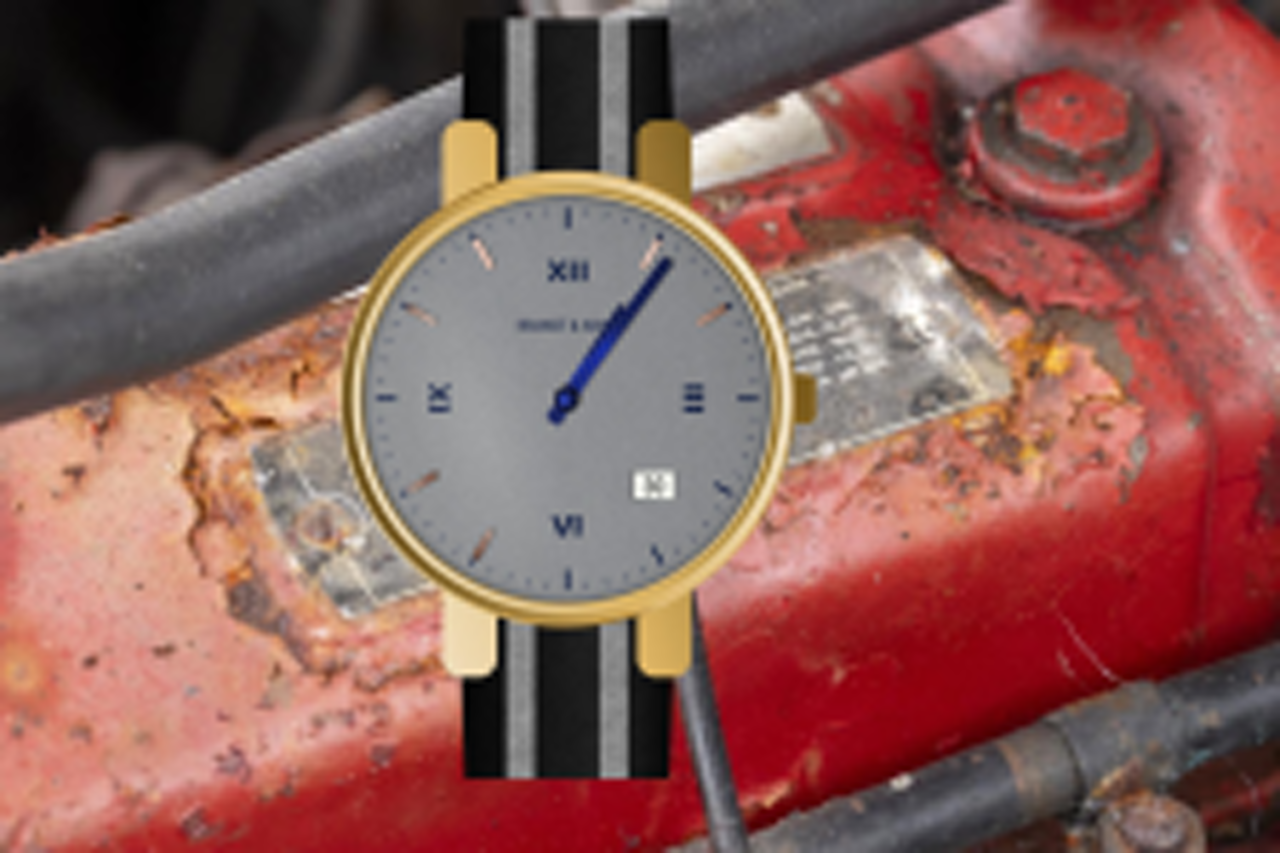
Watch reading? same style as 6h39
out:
1h06
